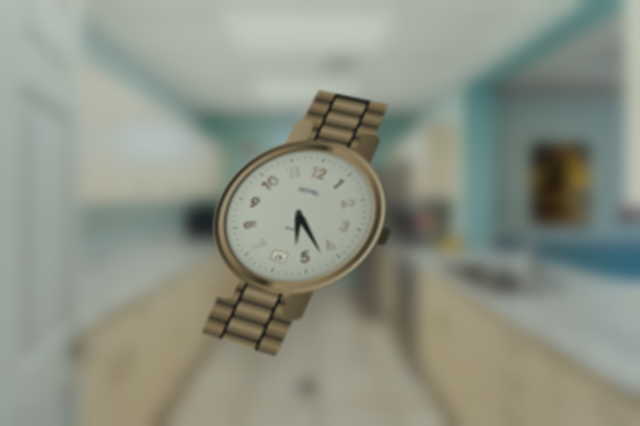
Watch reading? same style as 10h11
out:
5h22
